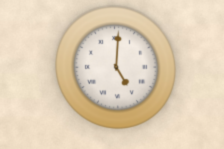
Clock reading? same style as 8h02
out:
5h01
